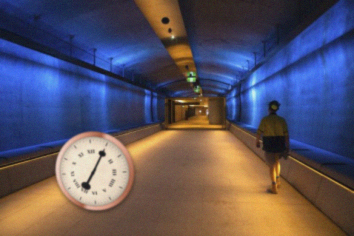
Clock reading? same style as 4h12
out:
7h05
